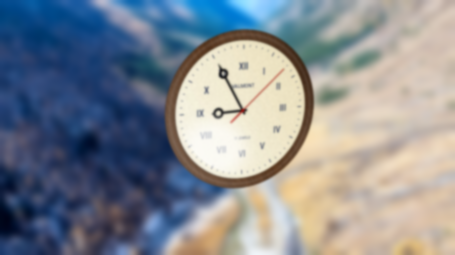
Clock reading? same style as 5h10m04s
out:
8h55m08s
